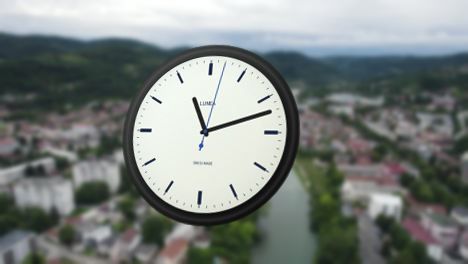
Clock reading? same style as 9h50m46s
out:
11h12m02s
